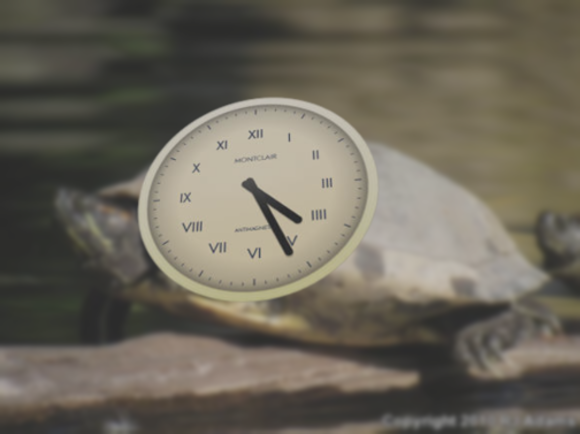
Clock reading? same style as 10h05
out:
4h26
